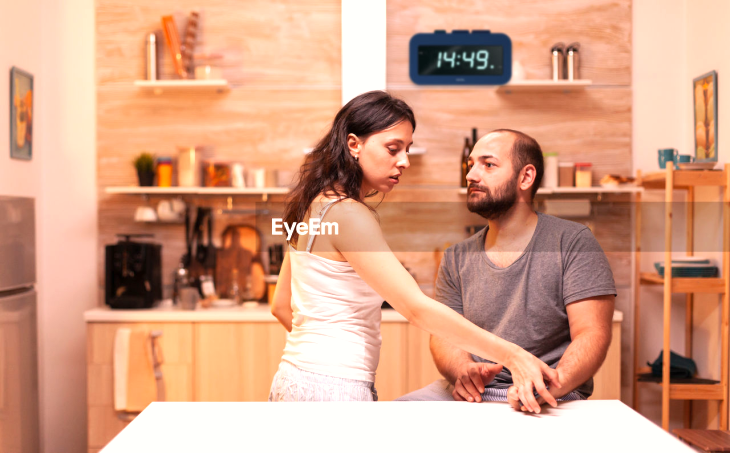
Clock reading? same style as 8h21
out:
14h49
